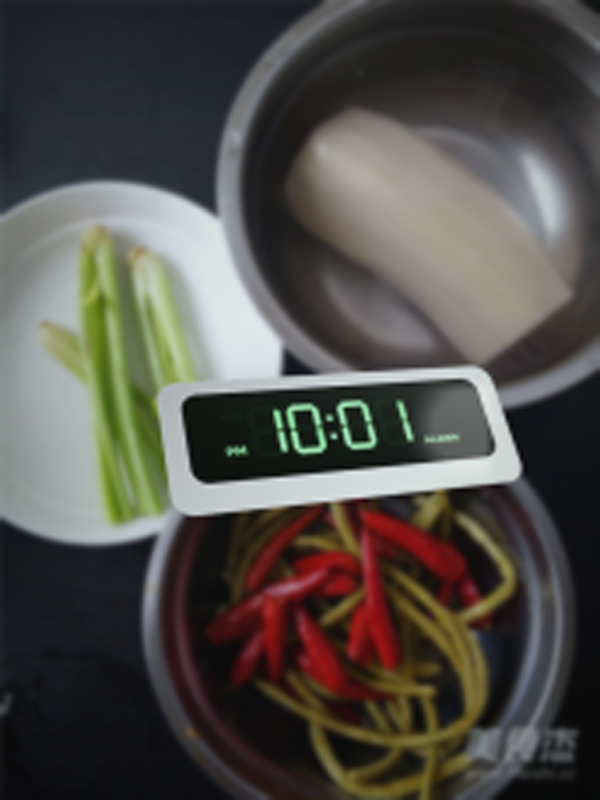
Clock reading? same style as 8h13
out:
10h01
